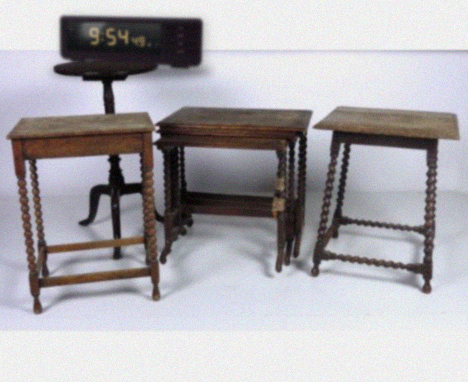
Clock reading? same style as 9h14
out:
9h54
